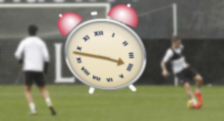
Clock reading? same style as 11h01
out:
3h48
